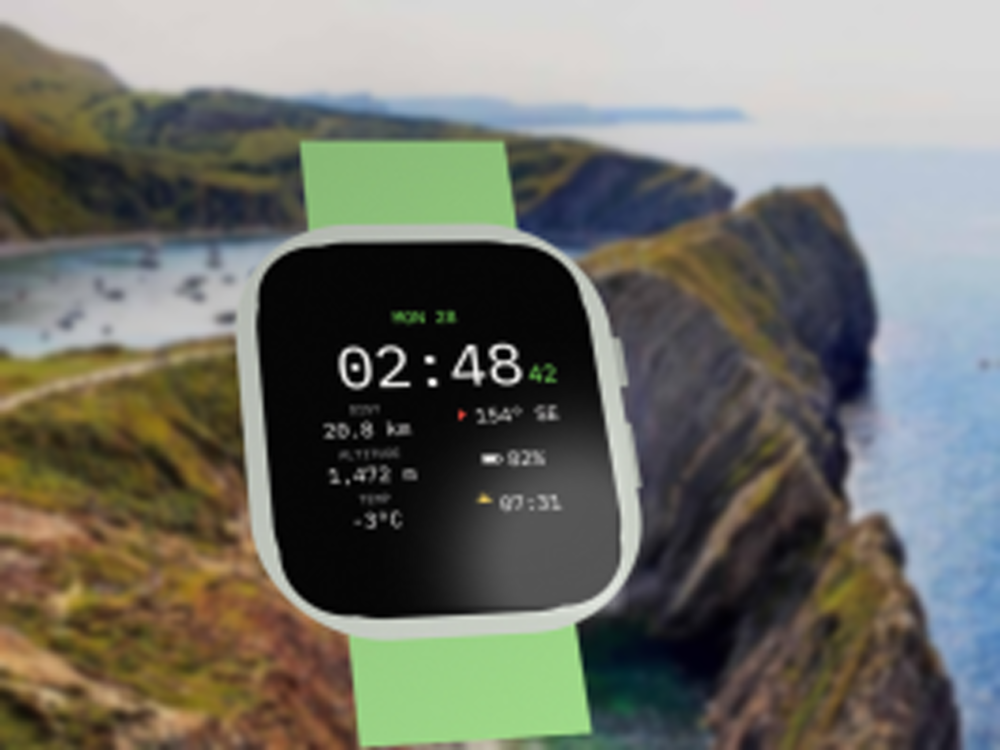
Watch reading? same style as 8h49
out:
2h48
